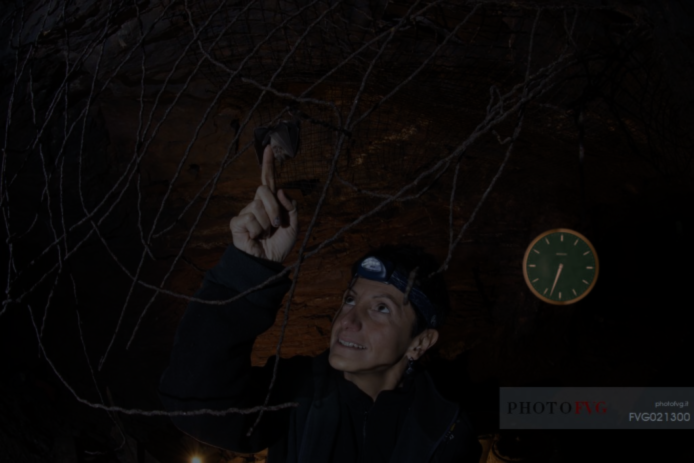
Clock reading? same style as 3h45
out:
6h33
